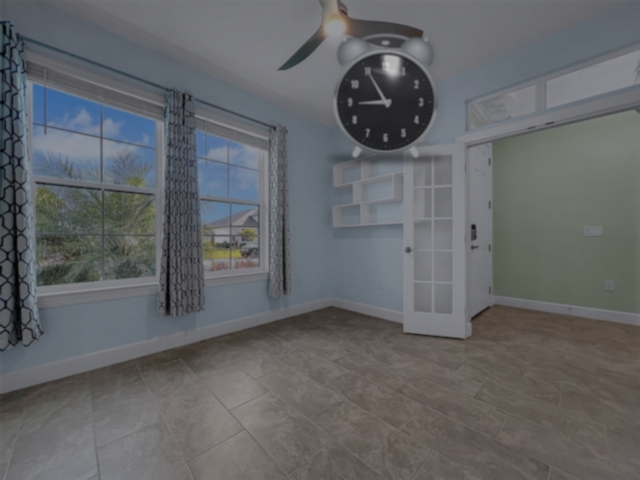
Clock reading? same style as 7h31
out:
8h55
